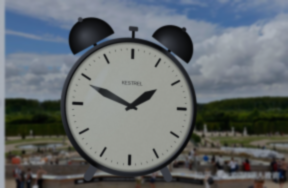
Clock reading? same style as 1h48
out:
1h49
